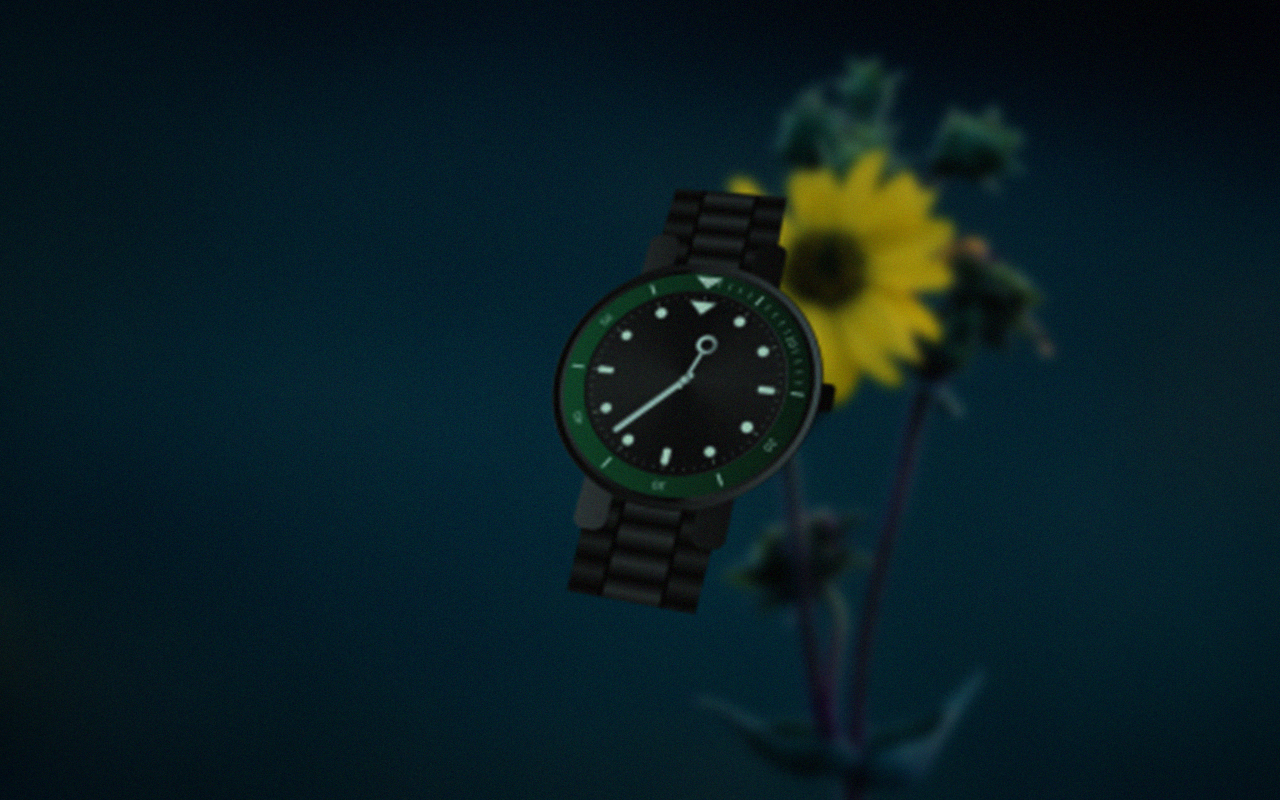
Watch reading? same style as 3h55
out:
12h37
